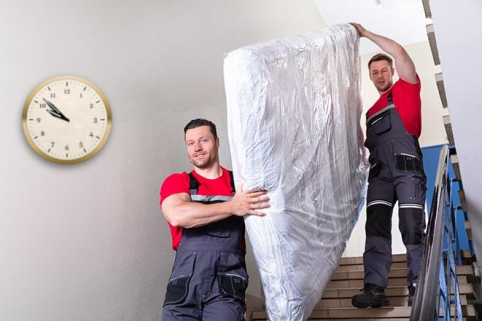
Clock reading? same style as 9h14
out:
9h52
